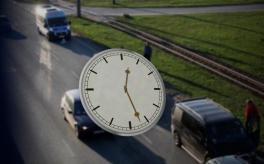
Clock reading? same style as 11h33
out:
12h27
